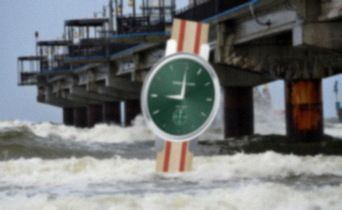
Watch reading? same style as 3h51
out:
9h00
